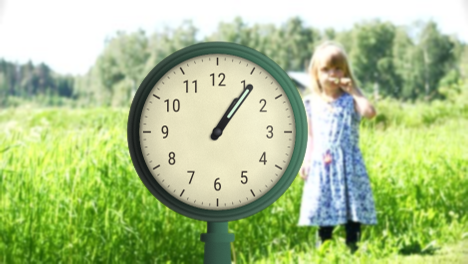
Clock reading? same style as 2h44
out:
1h06
